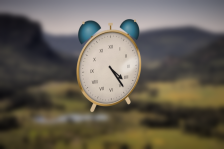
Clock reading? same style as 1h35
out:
4h24
